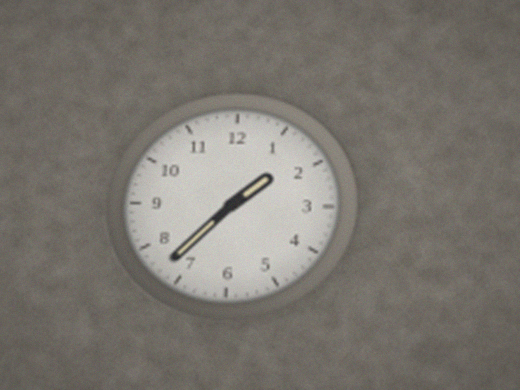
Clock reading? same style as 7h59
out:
1h37
